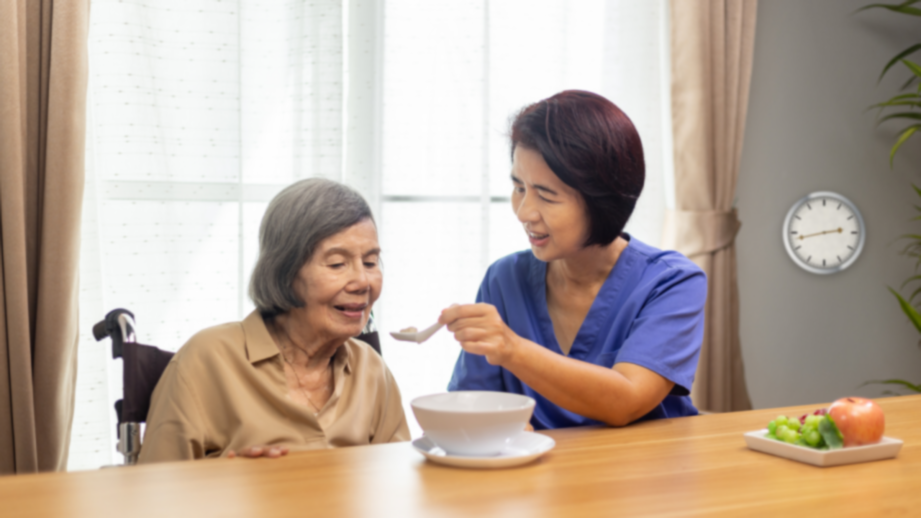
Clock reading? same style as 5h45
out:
2h43
